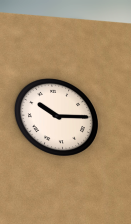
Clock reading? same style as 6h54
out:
10h15
